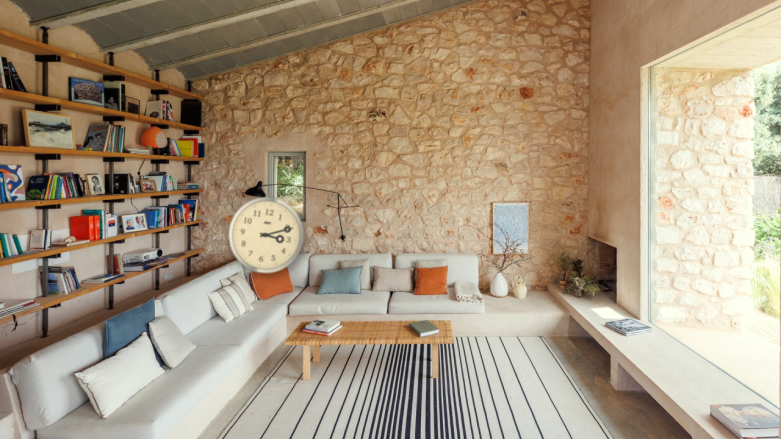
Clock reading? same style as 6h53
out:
3h11
